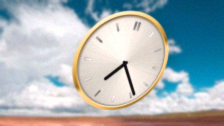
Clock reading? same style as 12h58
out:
7h24
